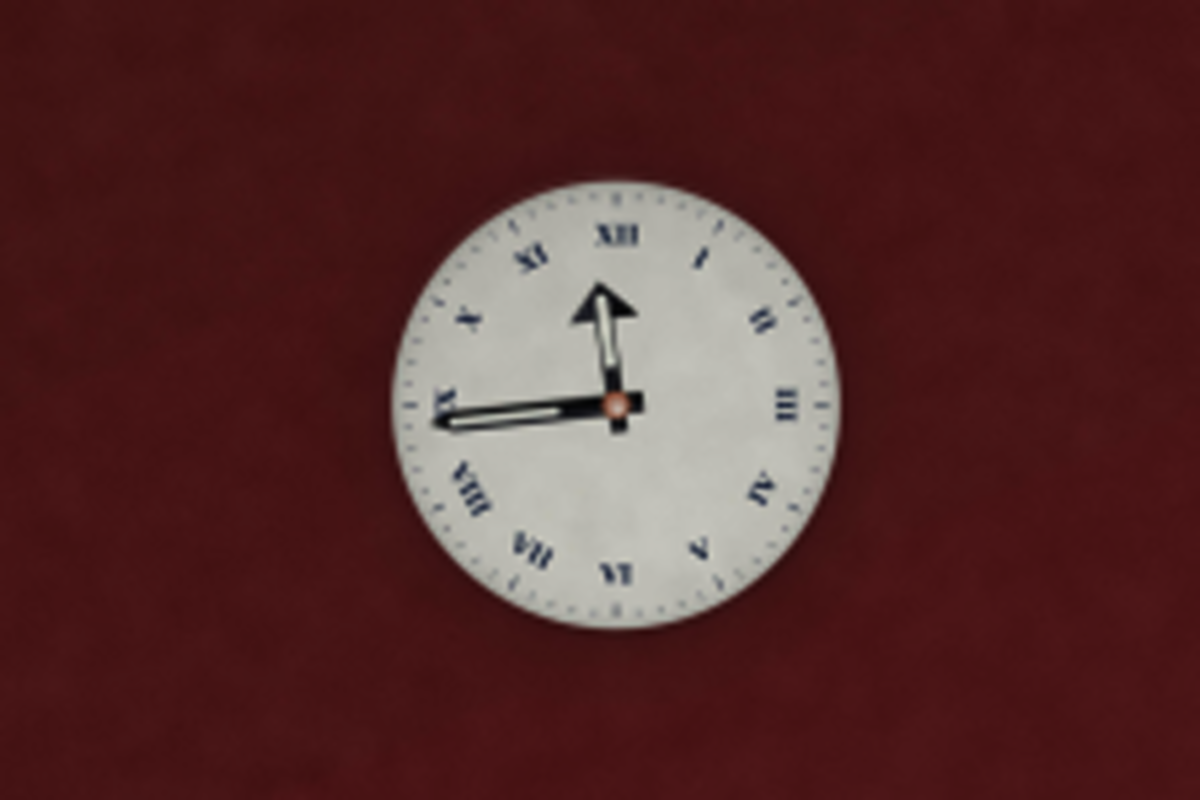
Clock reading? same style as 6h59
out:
11h44
